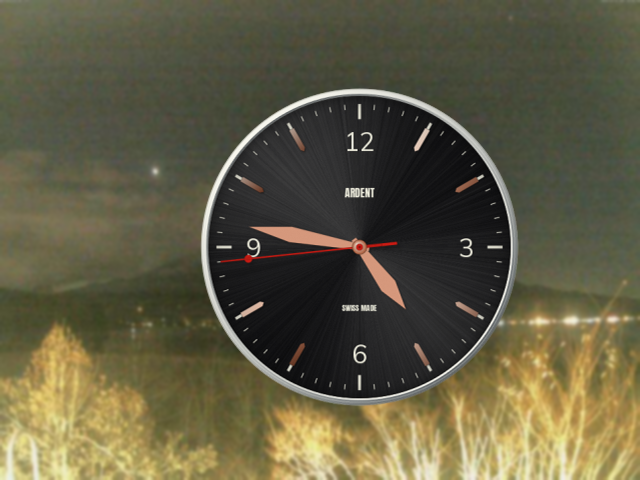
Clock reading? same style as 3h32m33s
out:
4h46m44s
